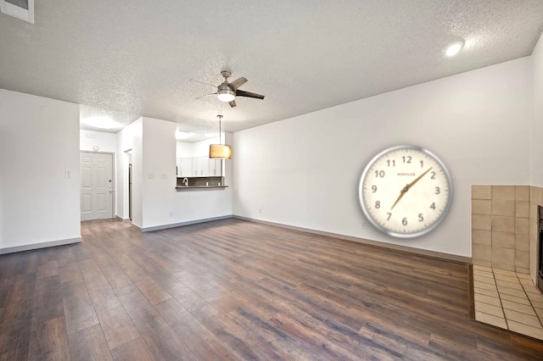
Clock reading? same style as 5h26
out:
7h08
